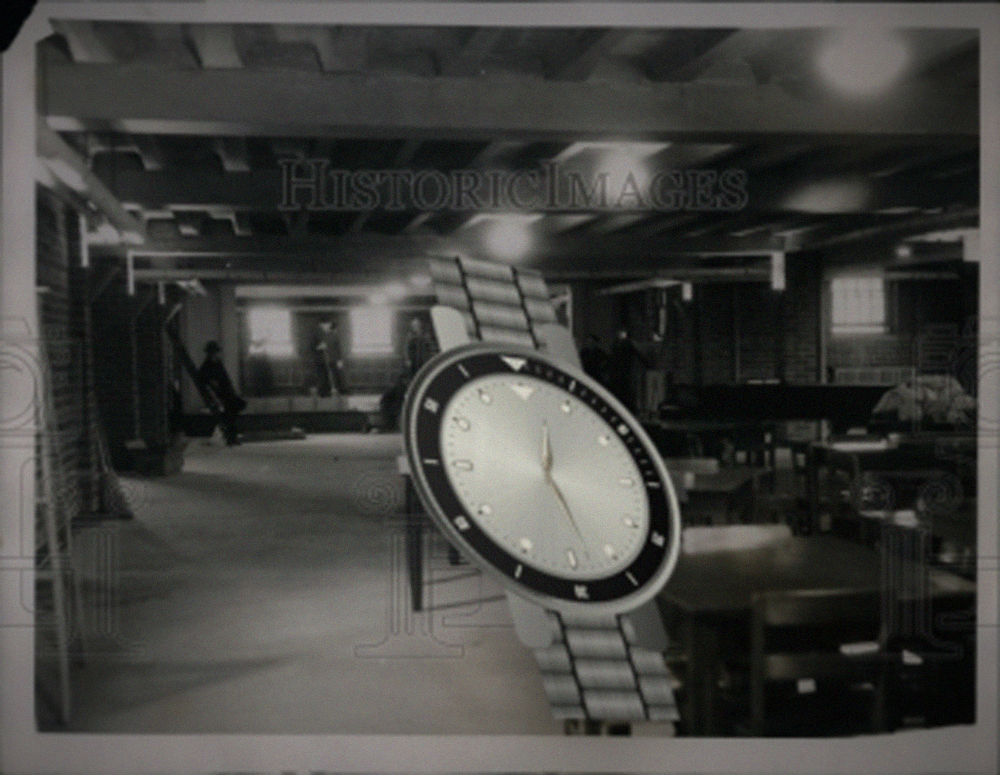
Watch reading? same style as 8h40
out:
12h28
